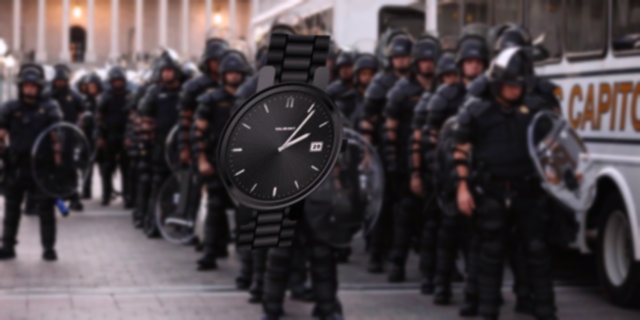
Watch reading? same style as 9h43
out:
2h06
